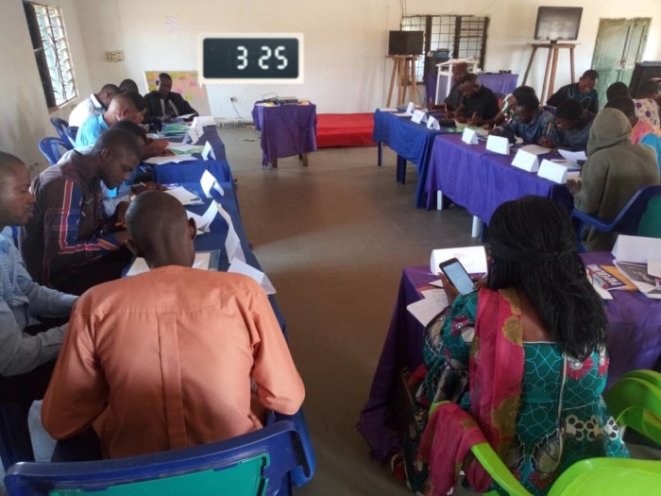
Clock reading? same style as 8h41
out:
3h25
